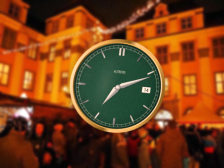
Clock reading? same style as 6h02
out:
7h11
